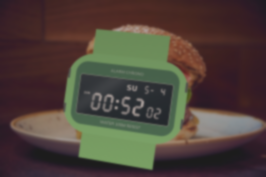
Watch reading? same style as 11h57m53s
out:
0h52m02s
